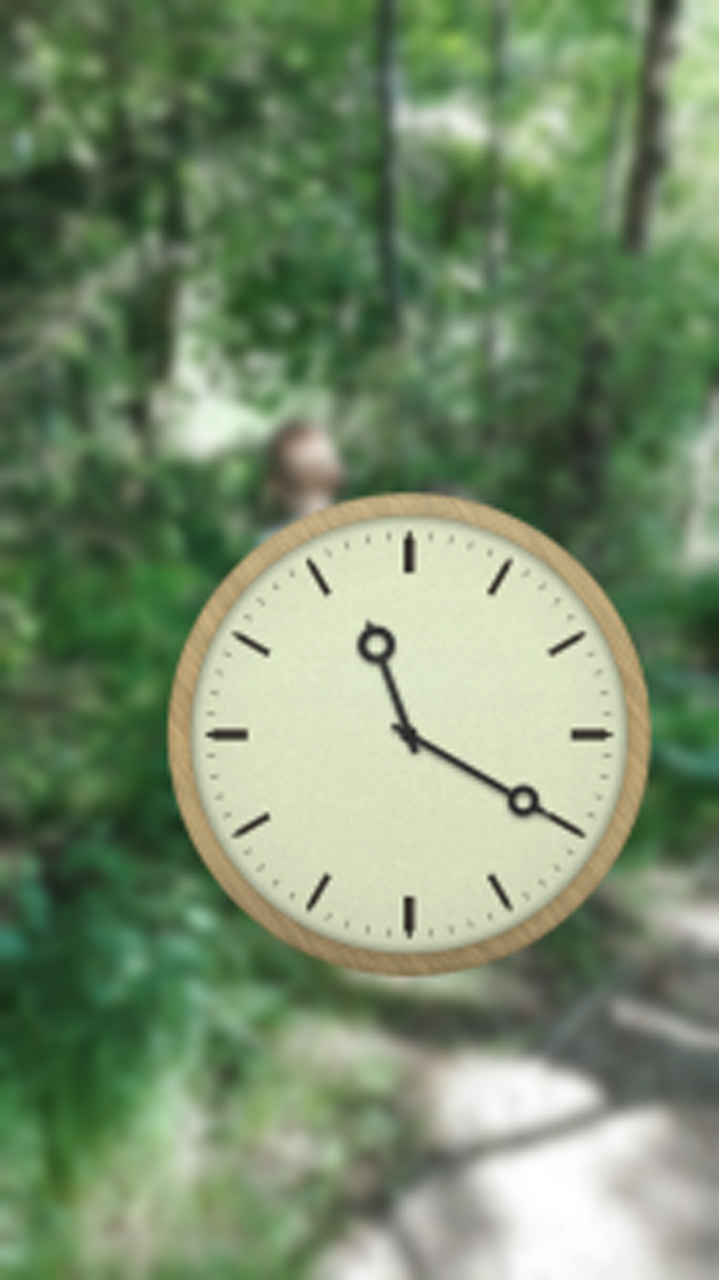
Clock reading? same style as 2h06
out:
11h20
